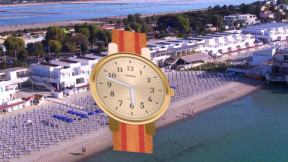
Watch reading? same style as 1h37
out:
5h48
